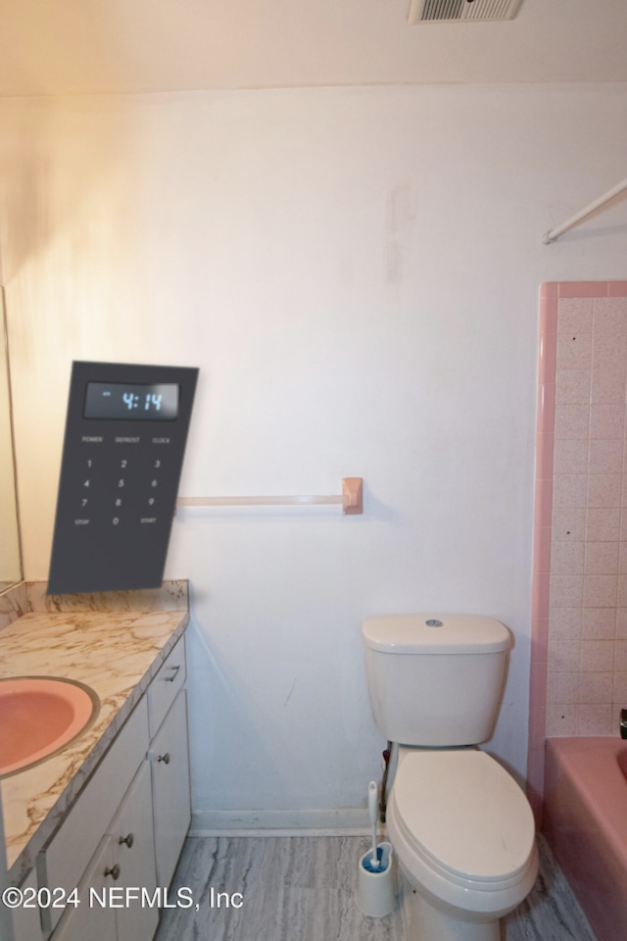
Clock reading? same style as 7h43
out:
4h14
